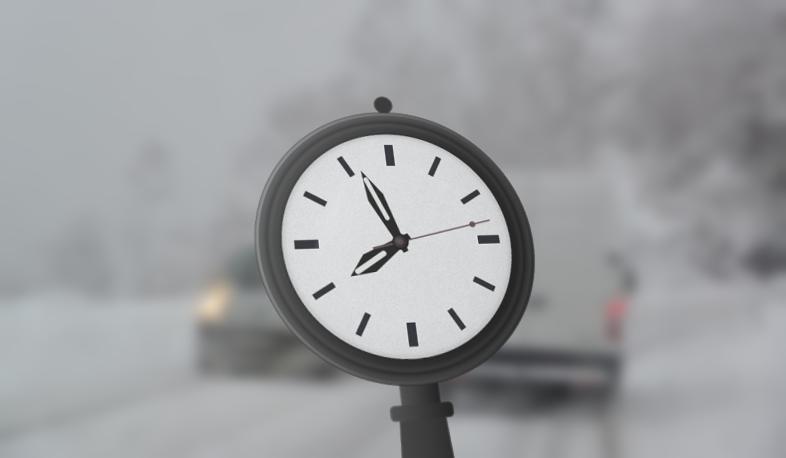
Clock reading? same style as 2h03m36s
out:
7h56m13s
